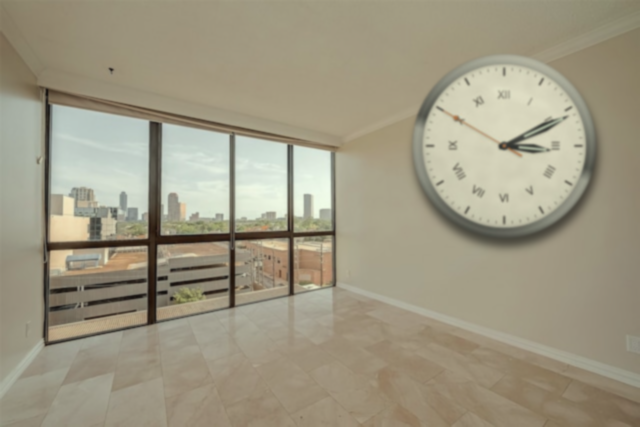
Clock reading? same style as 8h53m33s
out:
3h10m50s
